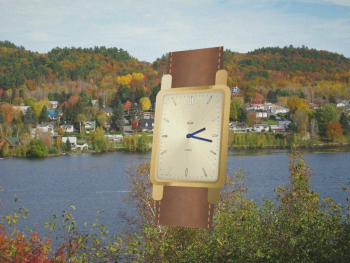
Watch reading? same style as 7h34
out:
2h17
